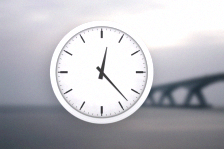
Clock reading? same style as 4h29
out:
12h23
